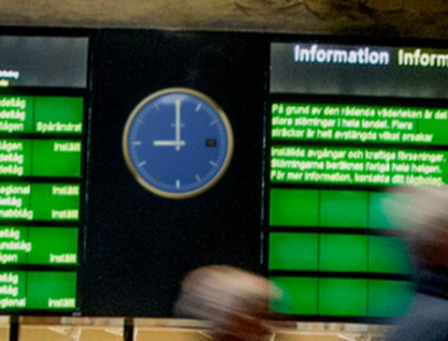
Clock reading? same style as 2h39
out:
9h00
